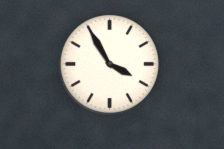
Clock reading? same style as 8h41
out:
3h55
